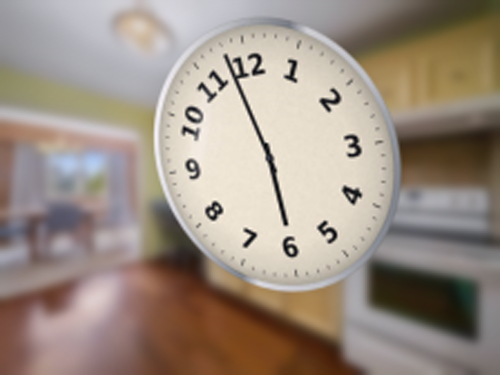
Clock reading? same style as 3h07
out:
5h58
